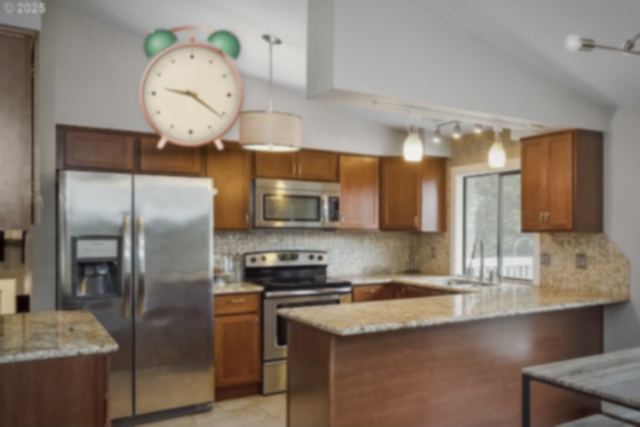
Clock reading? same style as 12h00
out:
9h21
